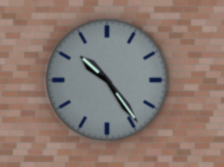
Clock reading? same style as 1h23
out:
10h24
